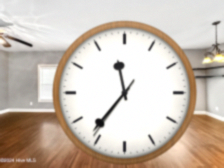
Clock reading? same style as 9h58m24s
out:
11h36m36s
